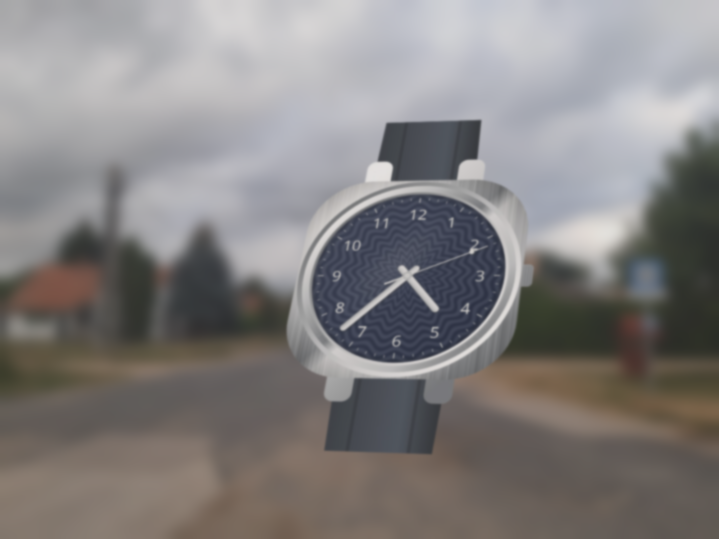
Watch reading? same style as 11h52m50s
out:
4h37m11s
